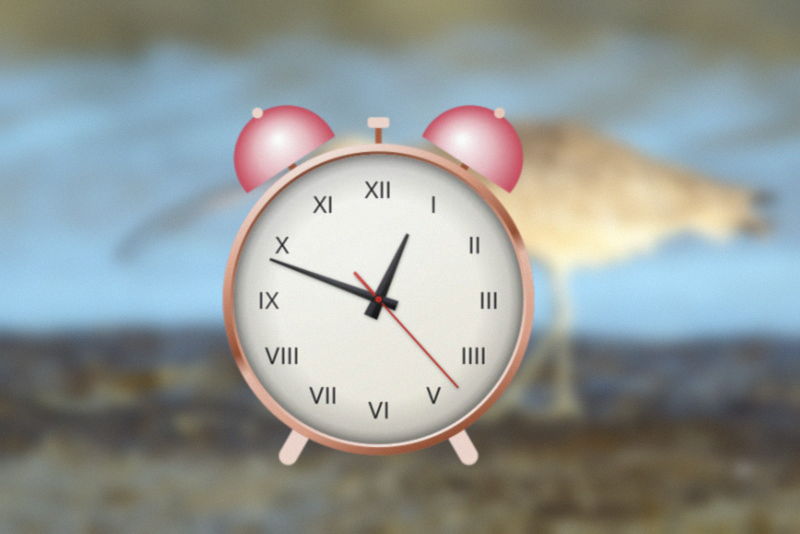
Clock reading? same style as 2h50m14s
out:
12h48m23s
